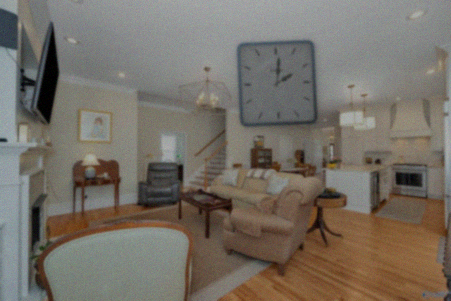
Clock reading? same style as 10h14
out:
2h01
